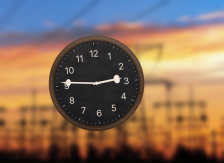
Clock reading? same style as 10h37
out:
2h46
